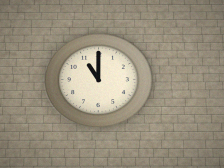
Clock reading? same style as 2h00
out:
11h00
